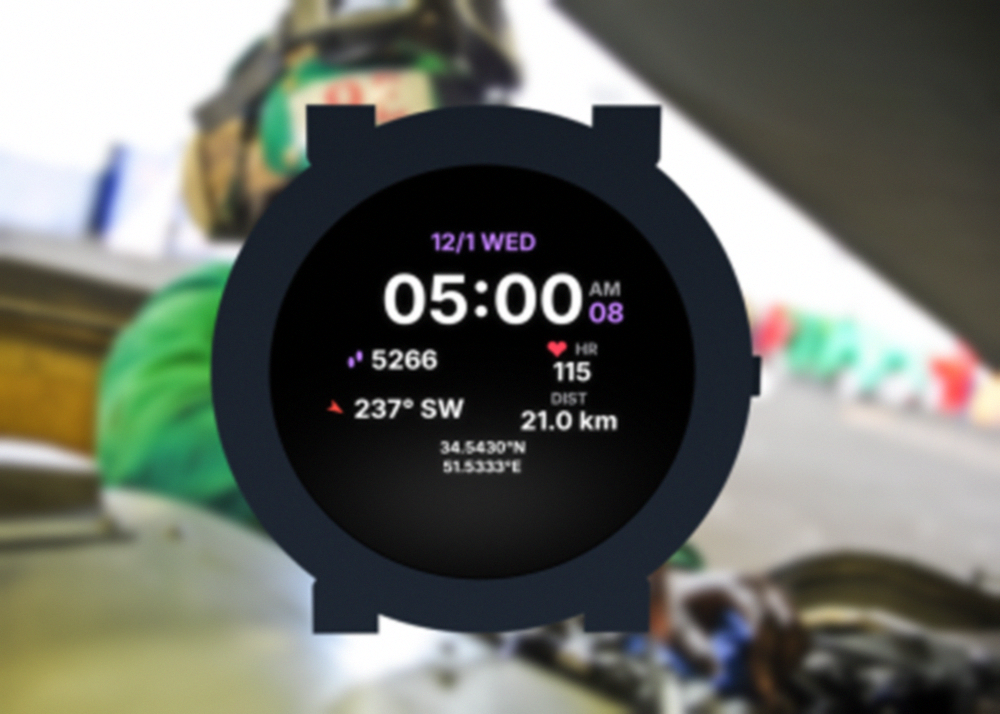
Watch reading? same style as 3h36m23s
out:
5h00m08s
